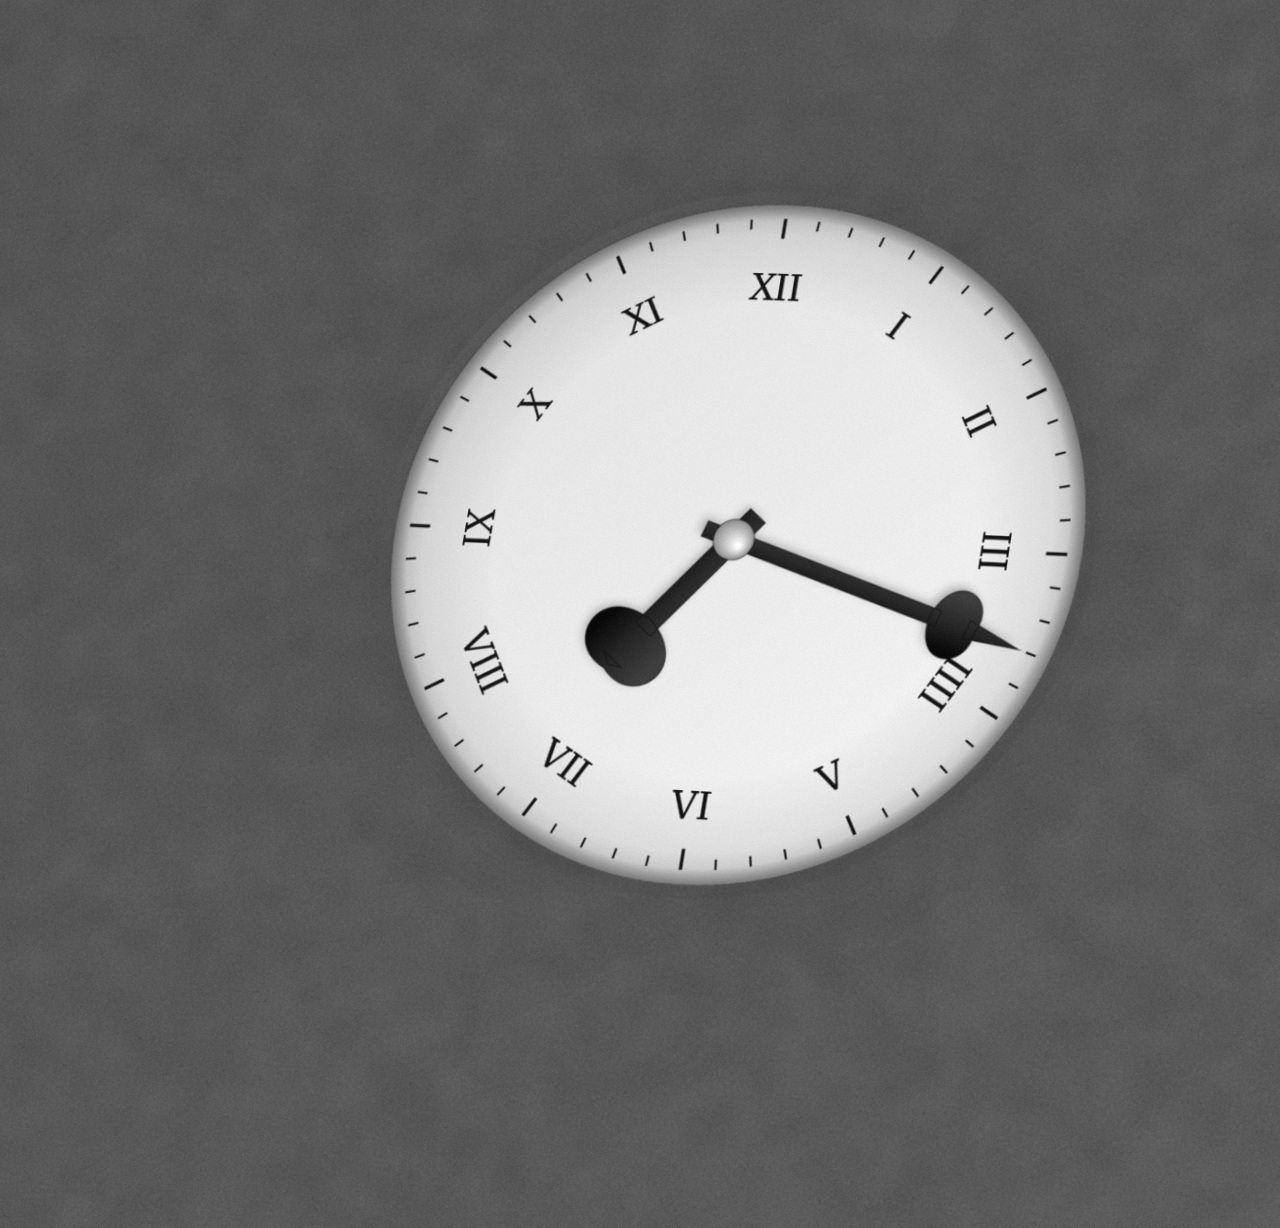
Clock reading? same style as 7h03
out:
7h18
